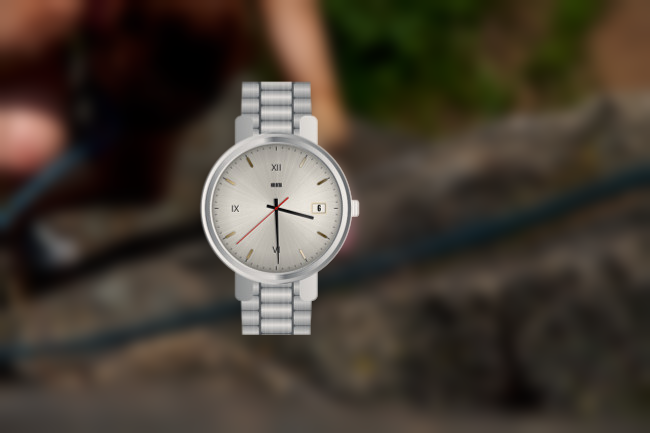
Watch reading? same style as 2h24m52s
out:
3h29m38s
